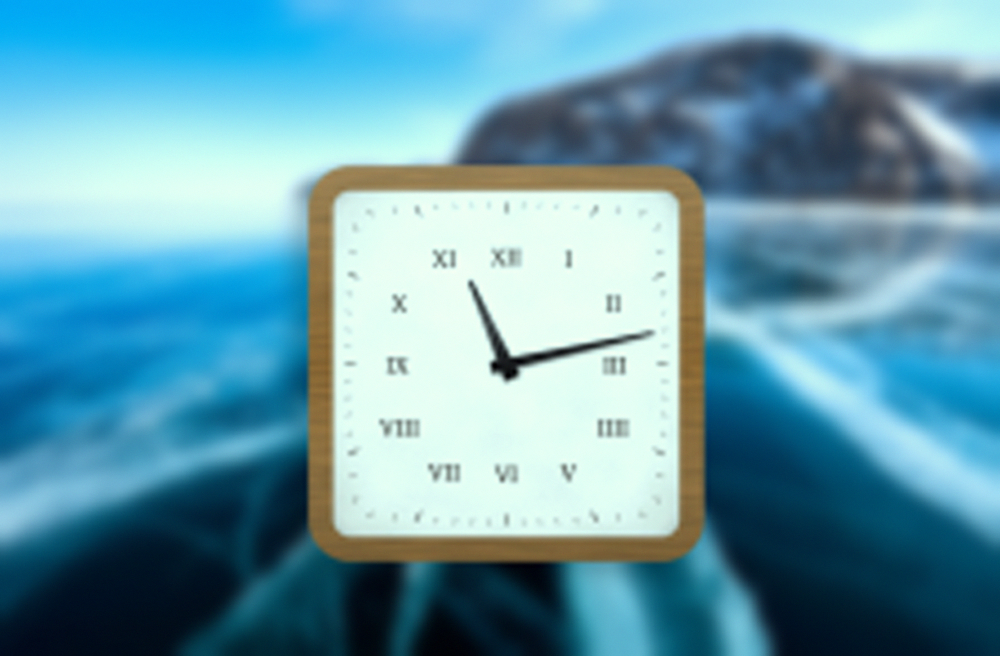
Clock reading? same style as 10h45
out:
11h13
